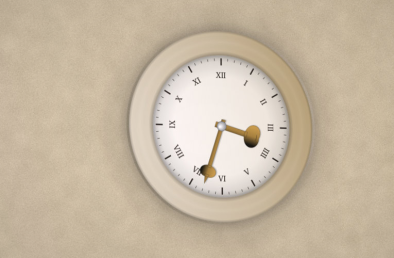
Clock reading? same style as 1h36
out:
3h33
